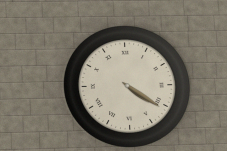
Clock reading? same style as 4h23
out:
4h21
